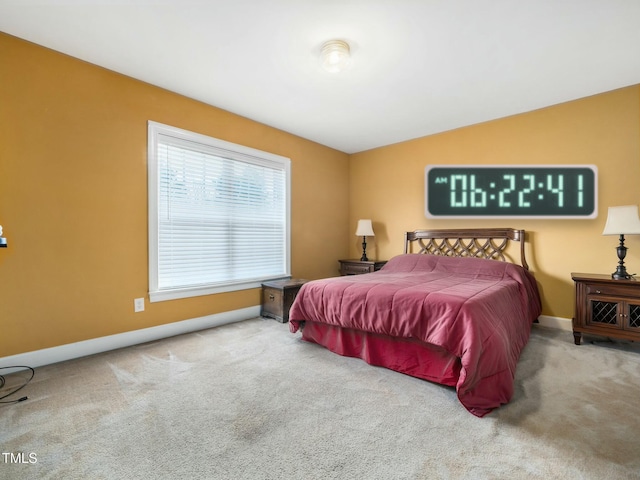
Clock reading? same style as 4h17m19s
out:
6h22m41s
